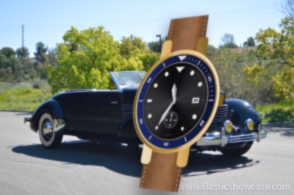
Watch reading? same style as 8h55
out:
11h35
